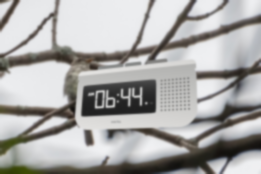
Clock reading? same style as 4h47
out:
6h44
